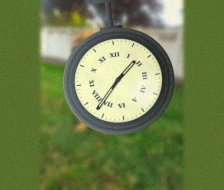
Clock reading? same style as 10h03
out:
1h37
